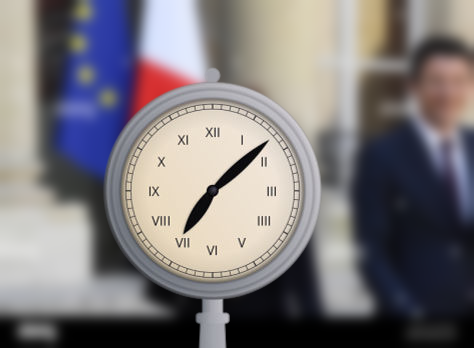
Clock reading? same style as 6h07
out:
7h08
